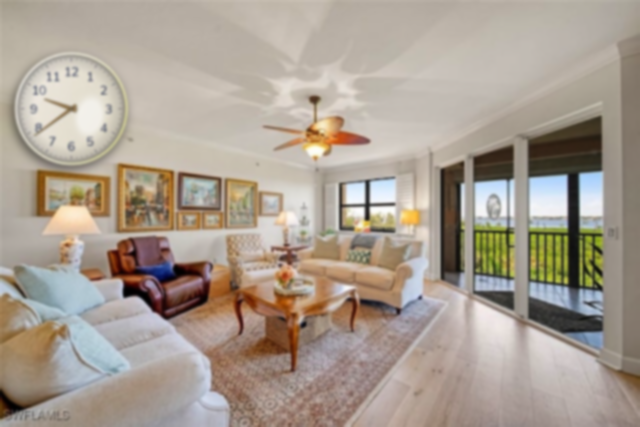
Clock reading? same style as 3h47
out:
9h39
